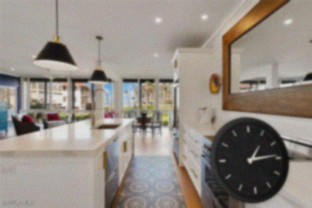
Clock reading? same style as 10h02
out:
1h14
